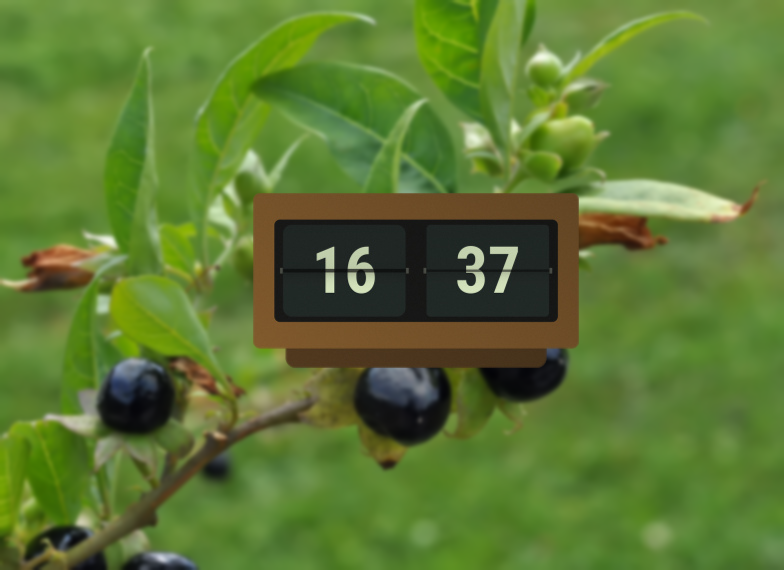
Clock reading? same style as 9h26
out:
16h37
